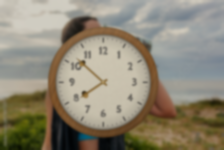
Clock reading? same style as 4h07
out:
7h52
